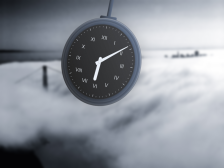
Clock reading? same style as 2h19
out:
6h09
